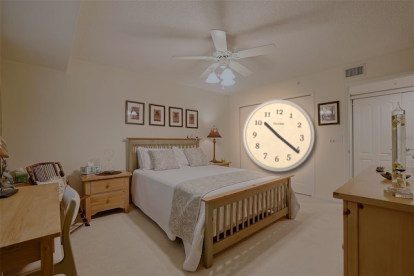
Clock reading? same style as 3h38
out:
10h21
